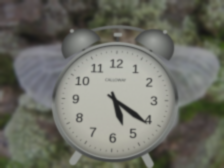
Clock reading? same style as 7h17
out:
5h21
